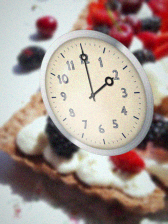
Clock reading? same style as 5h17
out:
2h00
